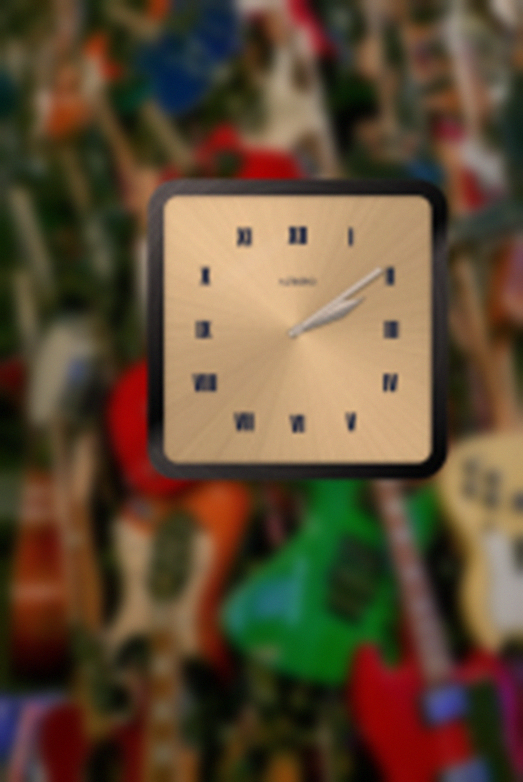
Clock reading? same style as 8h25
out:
2h09
